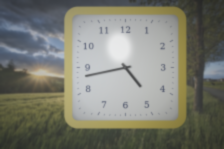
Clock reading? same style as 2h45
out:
4h43
